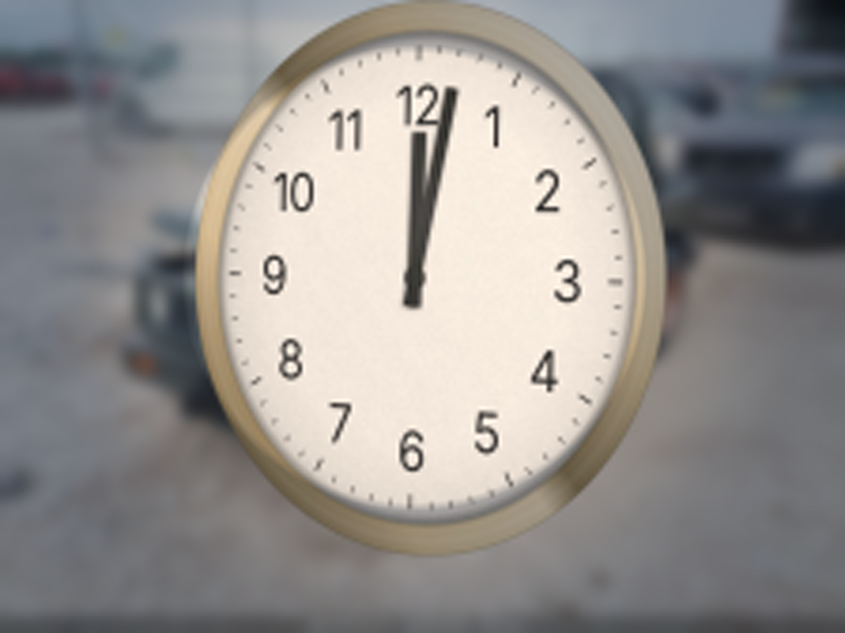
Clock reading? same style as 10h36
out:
12h02
